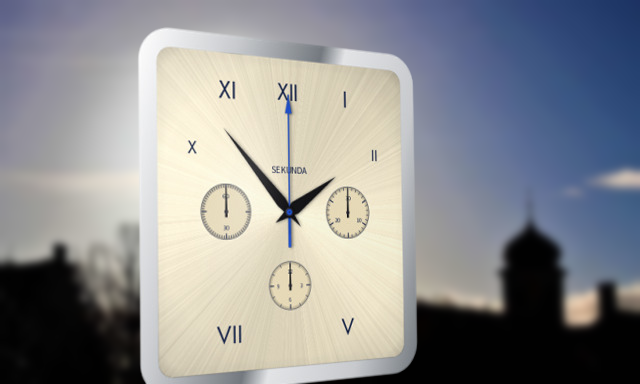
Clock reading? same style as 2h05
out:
1h53
